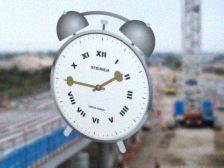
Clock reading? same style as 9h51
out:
1h45
